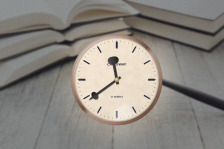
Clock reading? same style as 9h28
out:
11h39
